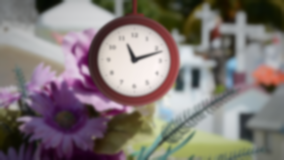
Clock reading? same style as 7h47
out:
11h12
